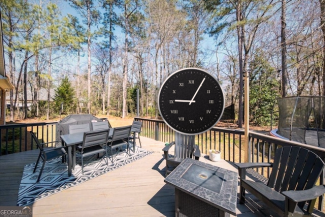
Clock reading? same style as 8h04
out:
9h05
